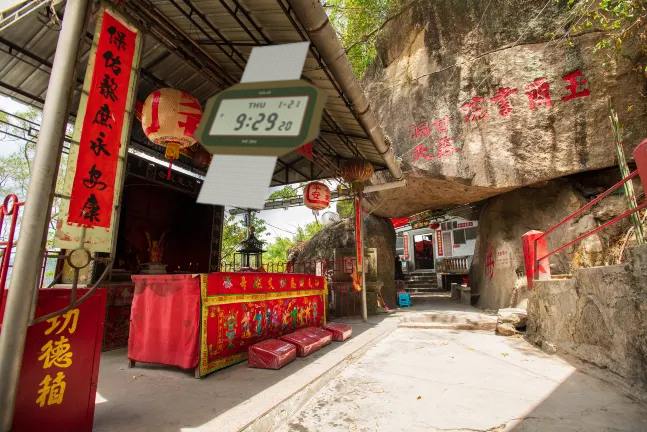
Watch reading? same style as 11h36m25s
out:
9h29m20s
